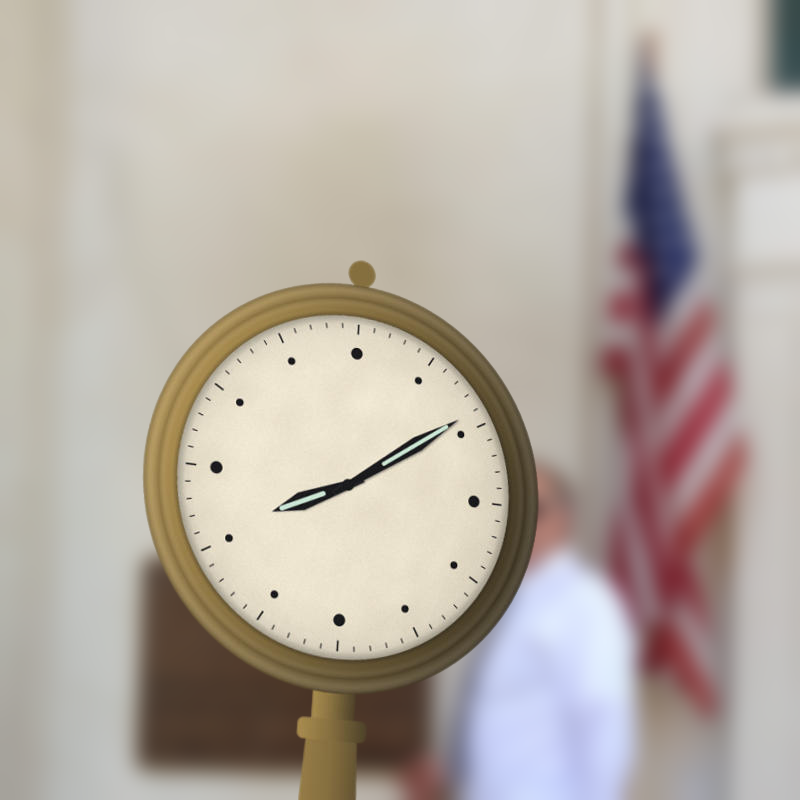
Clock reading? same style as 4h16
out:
8h09
